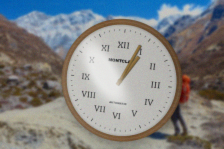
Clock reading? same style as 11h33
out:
1h04
